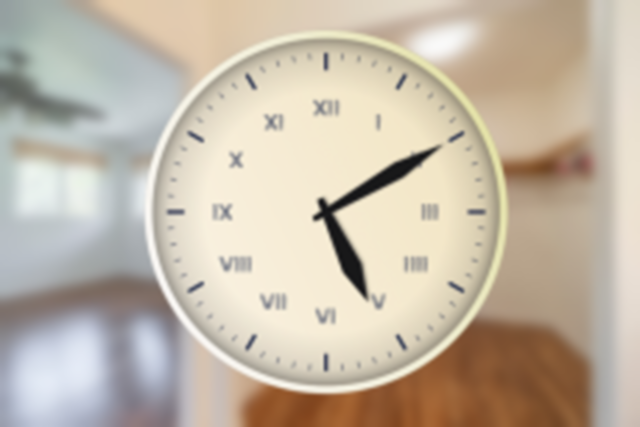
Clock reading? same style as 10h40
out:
5h10
